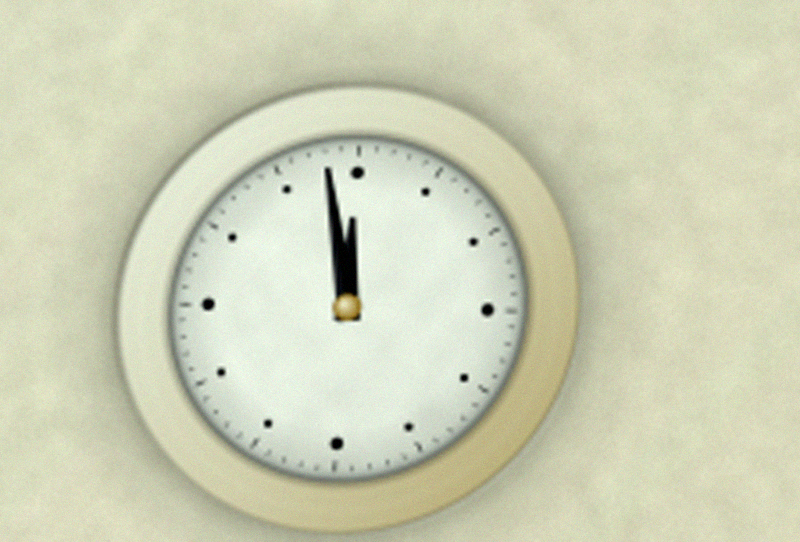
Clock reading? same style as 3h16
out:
11h58
